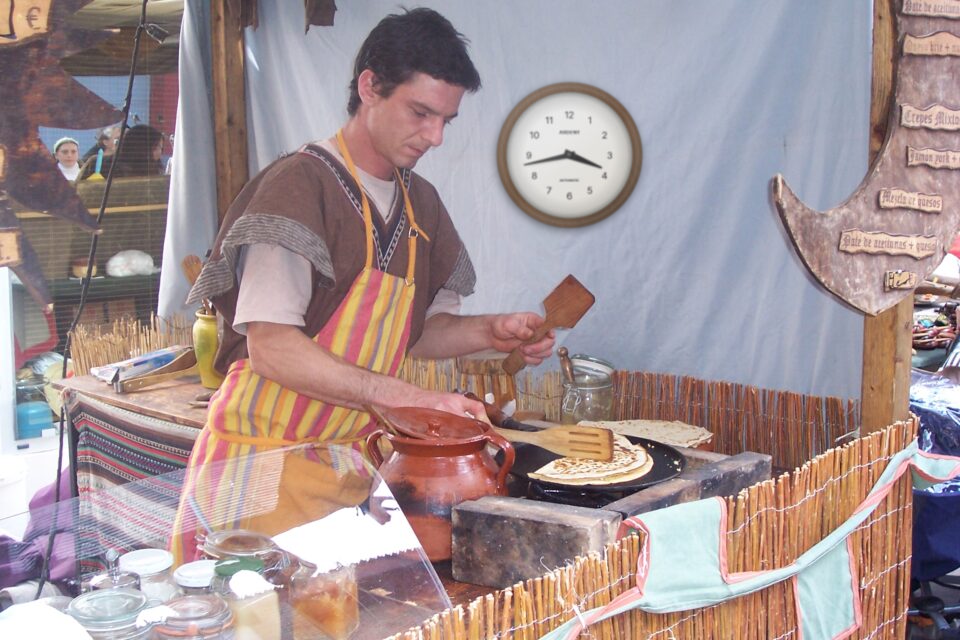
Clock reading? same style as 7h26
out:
3h43
